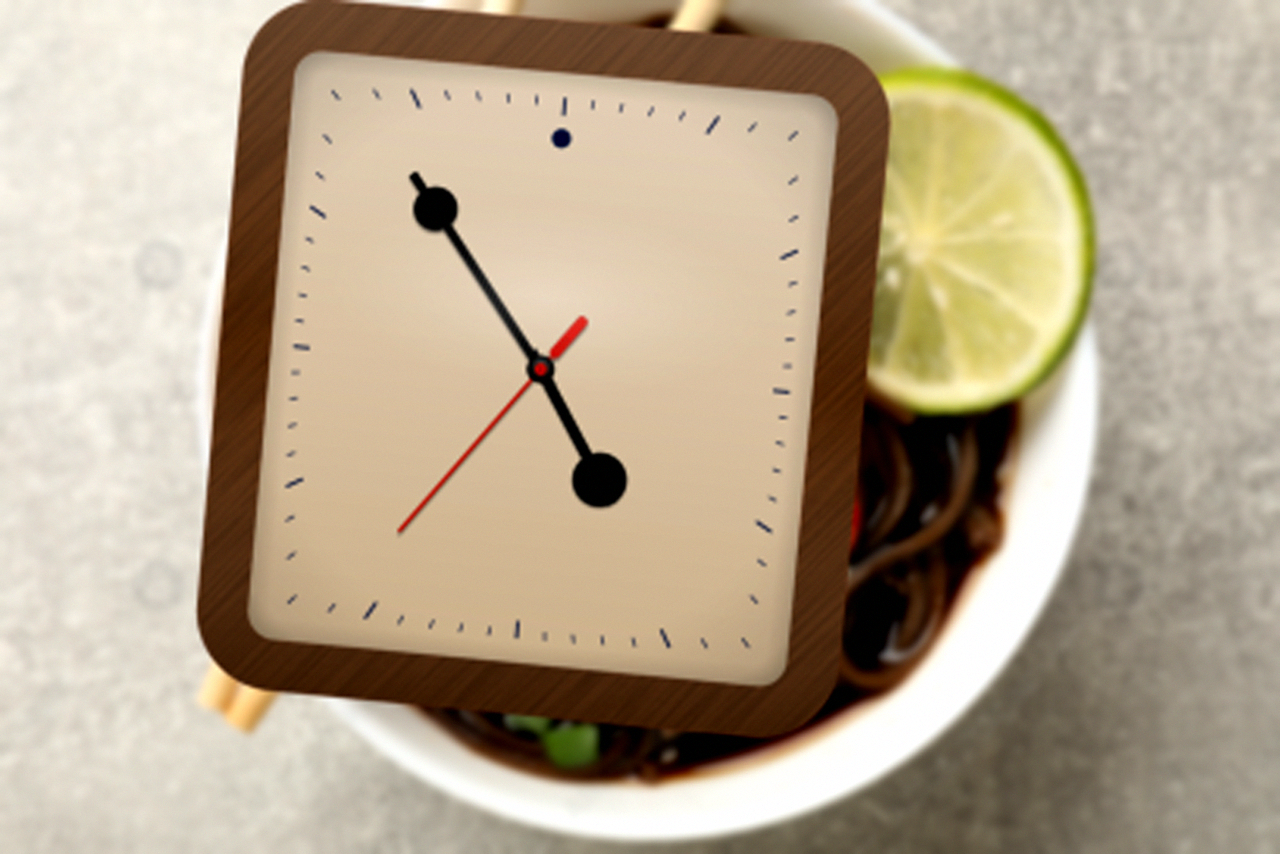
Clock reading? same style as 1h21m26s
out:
4h53m36s
